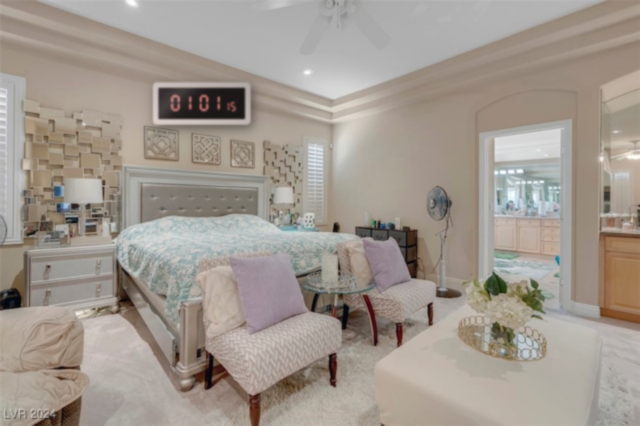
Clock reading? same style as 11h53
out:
1h01
